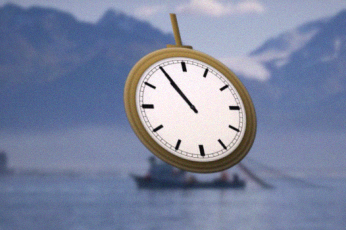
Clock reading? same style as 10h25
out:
10h55
